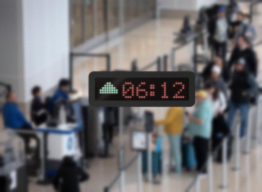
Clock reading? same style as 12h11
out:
6h12
